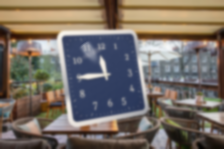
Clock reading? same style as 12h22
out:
11h45
